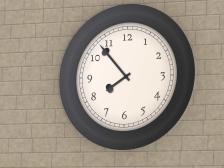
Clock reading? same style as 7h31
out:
7h53
